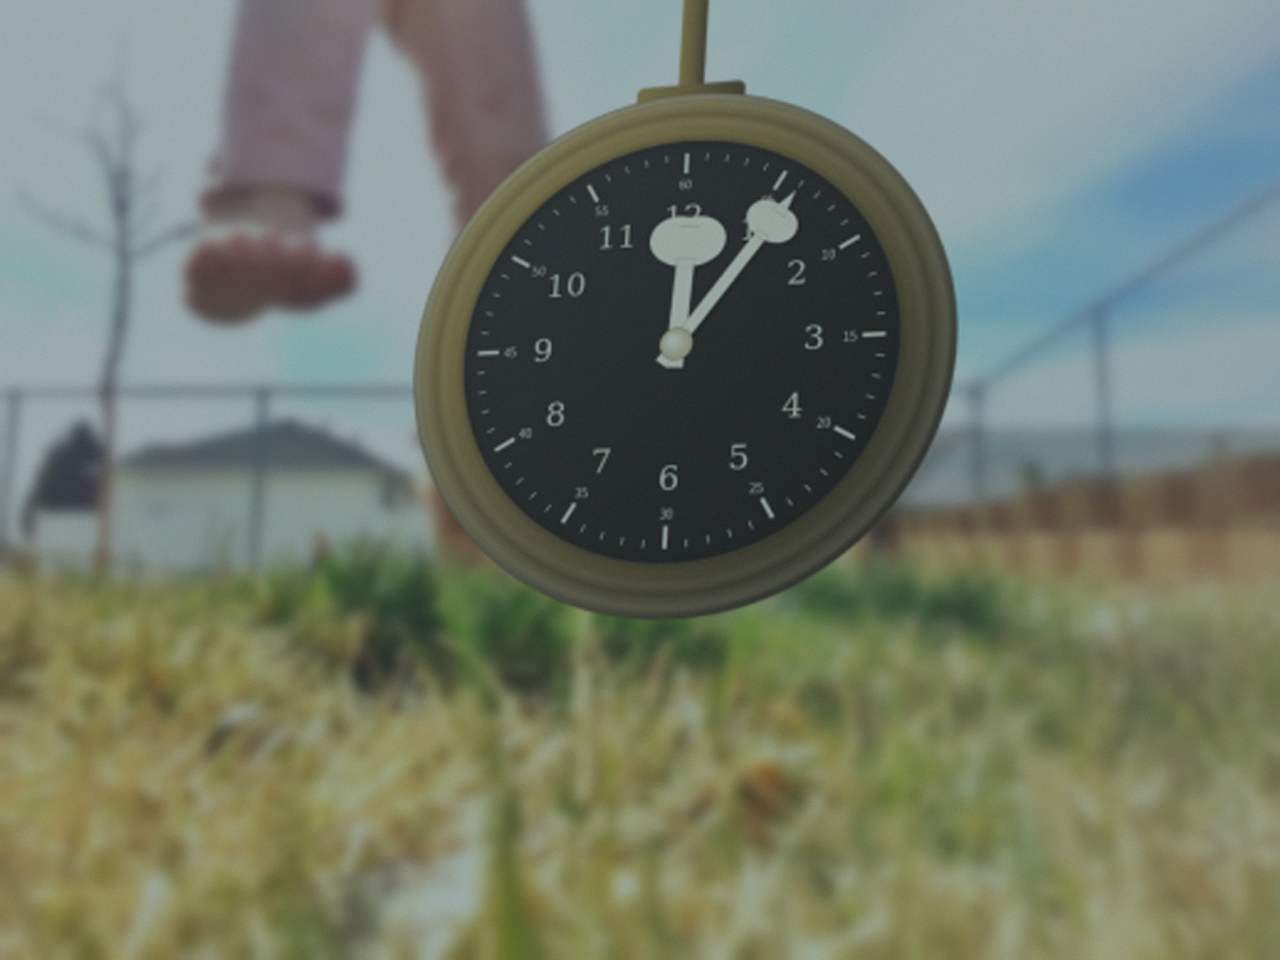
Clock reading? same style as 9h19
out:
12h06
